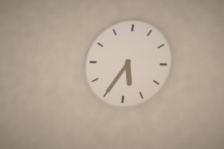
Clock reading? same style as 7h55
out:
5h35
